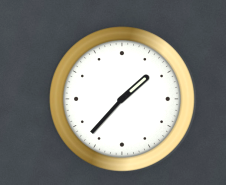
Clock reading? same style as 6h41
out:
1h37
